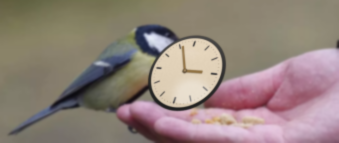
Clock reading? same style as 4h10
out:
2h56
